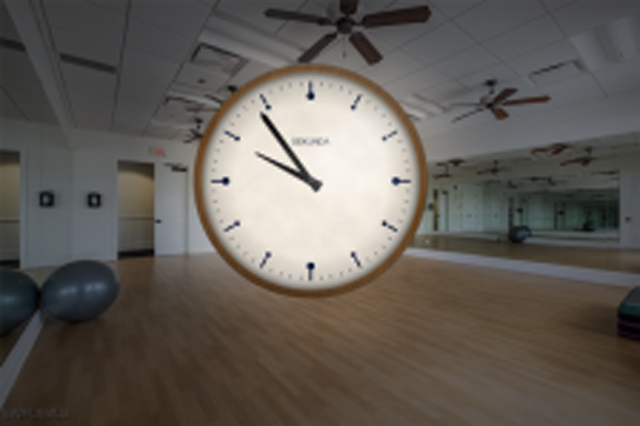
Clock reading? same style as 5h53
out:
9h54
